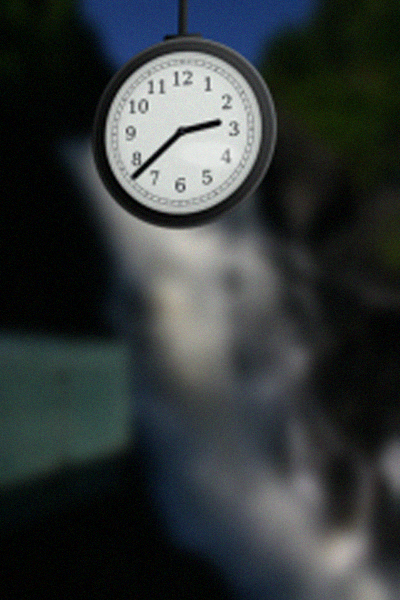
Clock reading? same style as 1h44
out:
2h38
